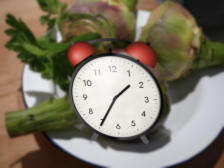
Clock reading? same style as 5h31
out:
1h35
